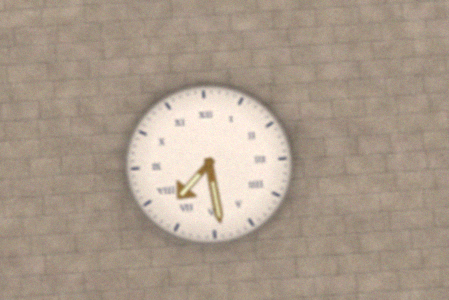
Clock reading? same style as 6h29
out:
7h29
